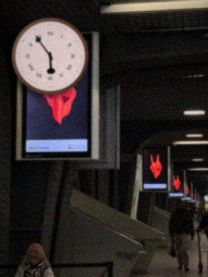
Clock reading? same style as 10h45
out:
5h54
